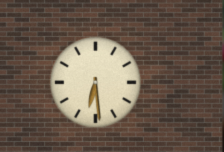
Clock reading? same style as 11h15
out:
6h29
